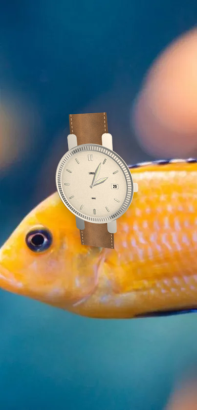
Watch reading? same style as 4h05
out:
2h04
